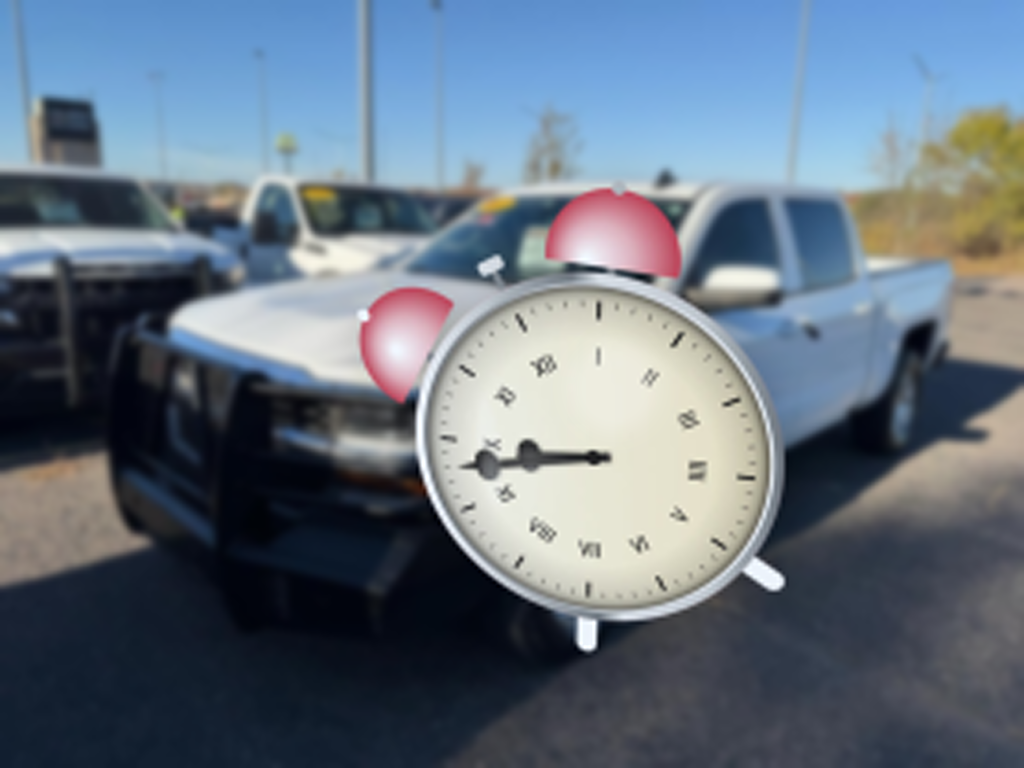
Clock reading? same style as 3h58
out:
9h48
